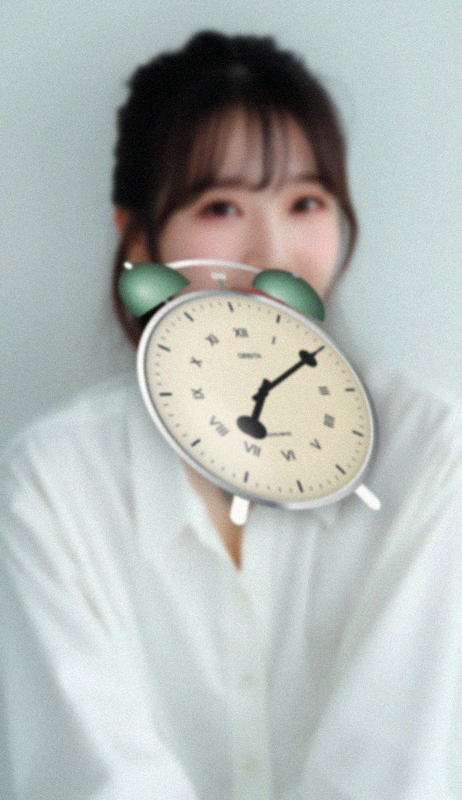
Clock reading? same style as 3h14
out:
7h10
